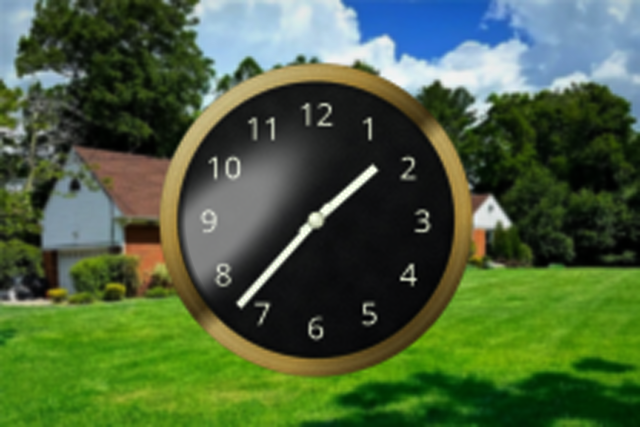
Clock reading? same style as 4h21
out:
1h37
